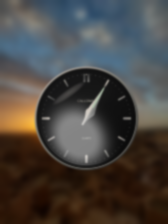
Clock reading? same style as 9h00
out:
1h05
